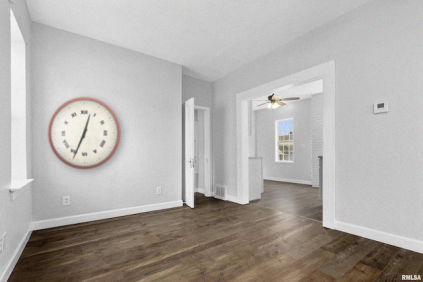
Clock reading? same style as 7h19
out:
12h34
